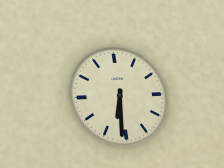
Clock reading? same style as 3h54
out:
6h31
